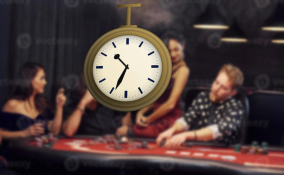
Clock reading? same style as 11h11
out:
10h34
